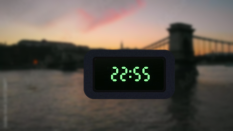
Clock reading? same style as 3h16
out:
22h55
